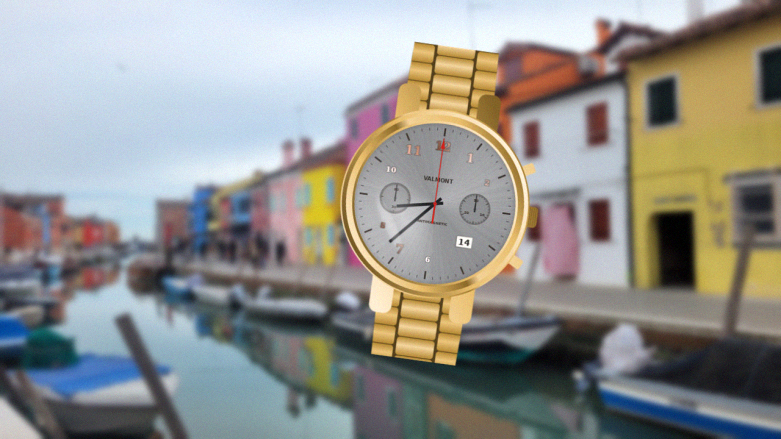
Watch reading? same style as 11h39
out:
8h37
